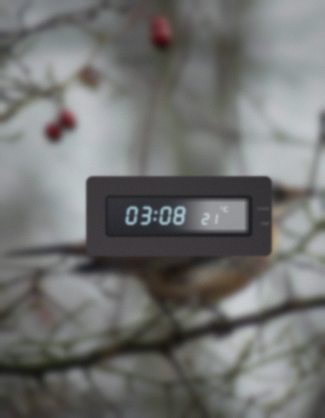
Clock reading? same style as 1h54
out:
3h08
